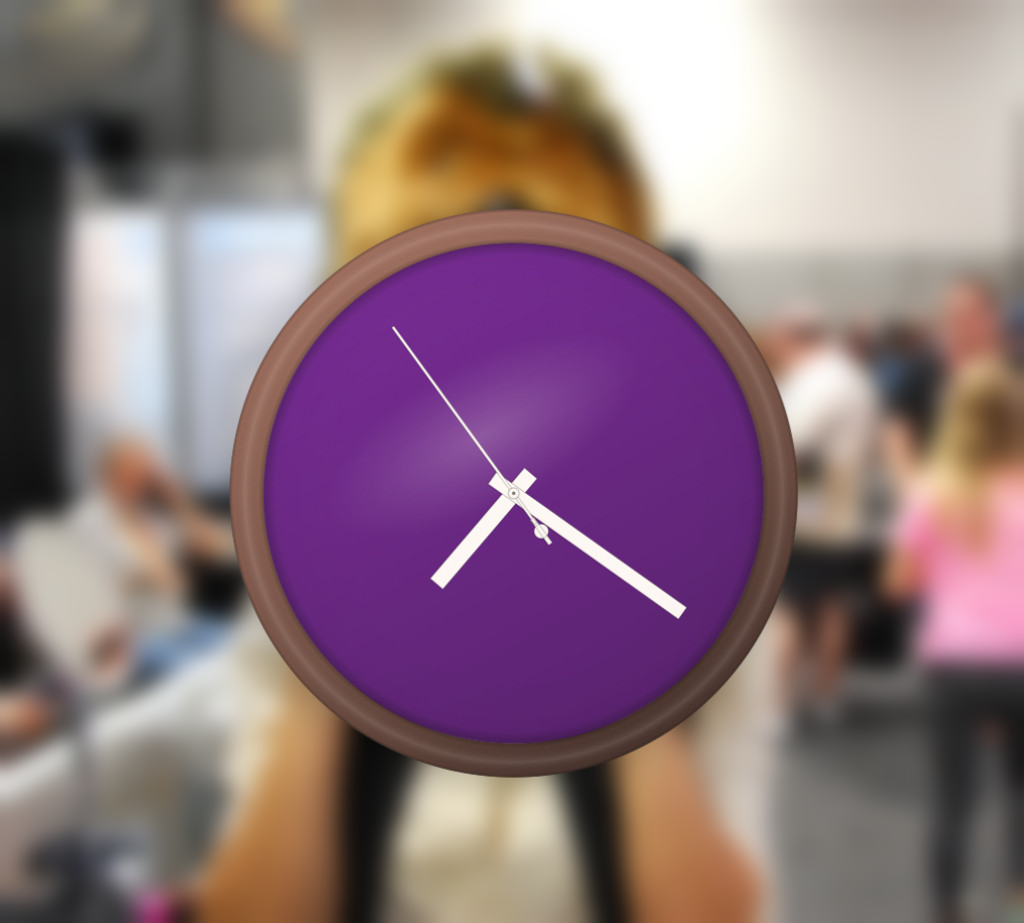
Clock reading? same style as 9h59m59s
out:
7h20m54s
